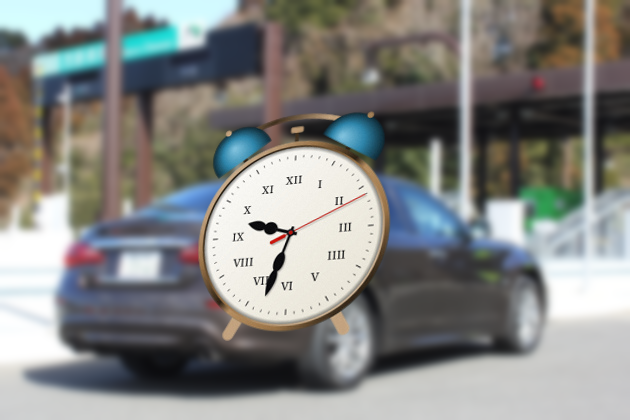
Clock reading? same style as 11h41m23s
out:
9h33m11s
